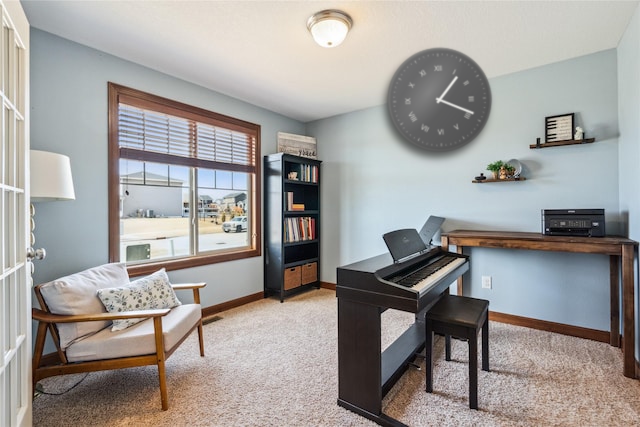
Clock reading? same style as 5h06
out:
1h19
